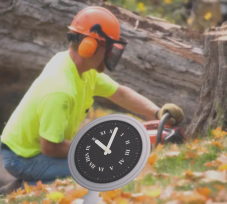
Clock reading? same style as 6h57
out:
10h01
